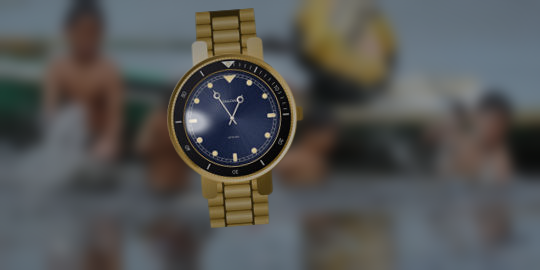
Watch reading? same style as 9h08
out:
12h55
